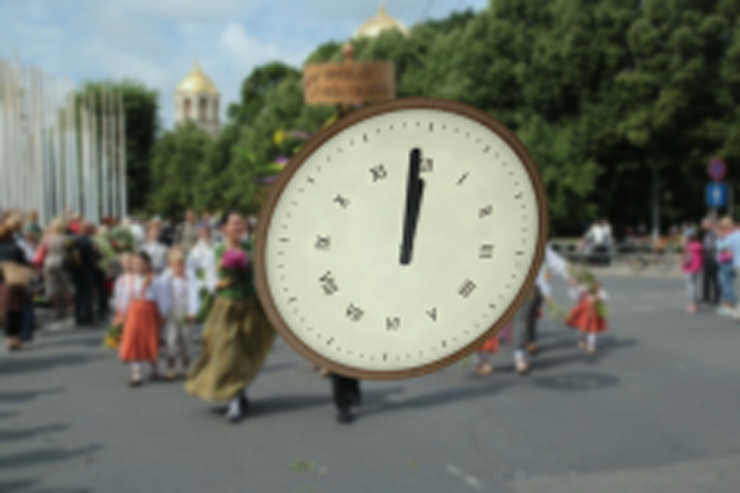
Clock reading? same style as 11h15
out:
11h59
